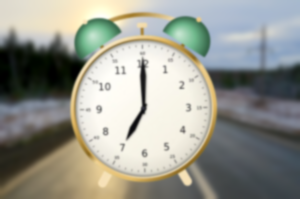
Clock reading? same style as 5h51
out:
7h00
